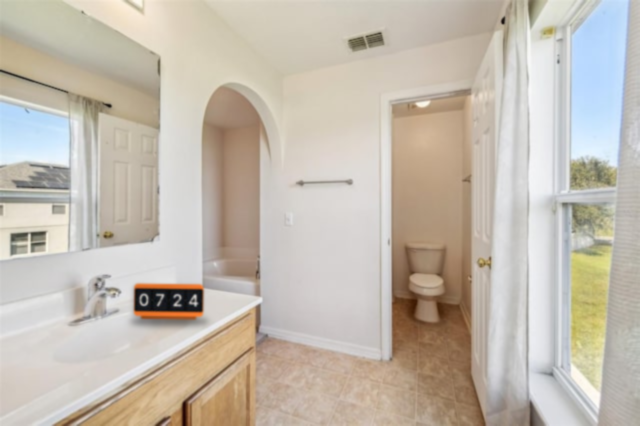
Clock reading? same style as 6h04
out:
7h24
